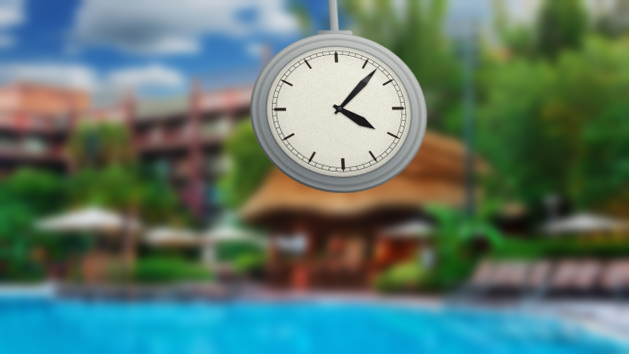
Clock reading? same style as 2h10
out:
4h07
